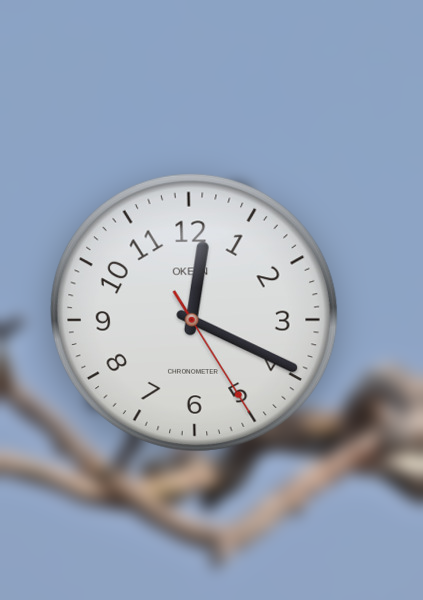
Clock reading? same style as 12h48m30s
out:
12h19m25s
